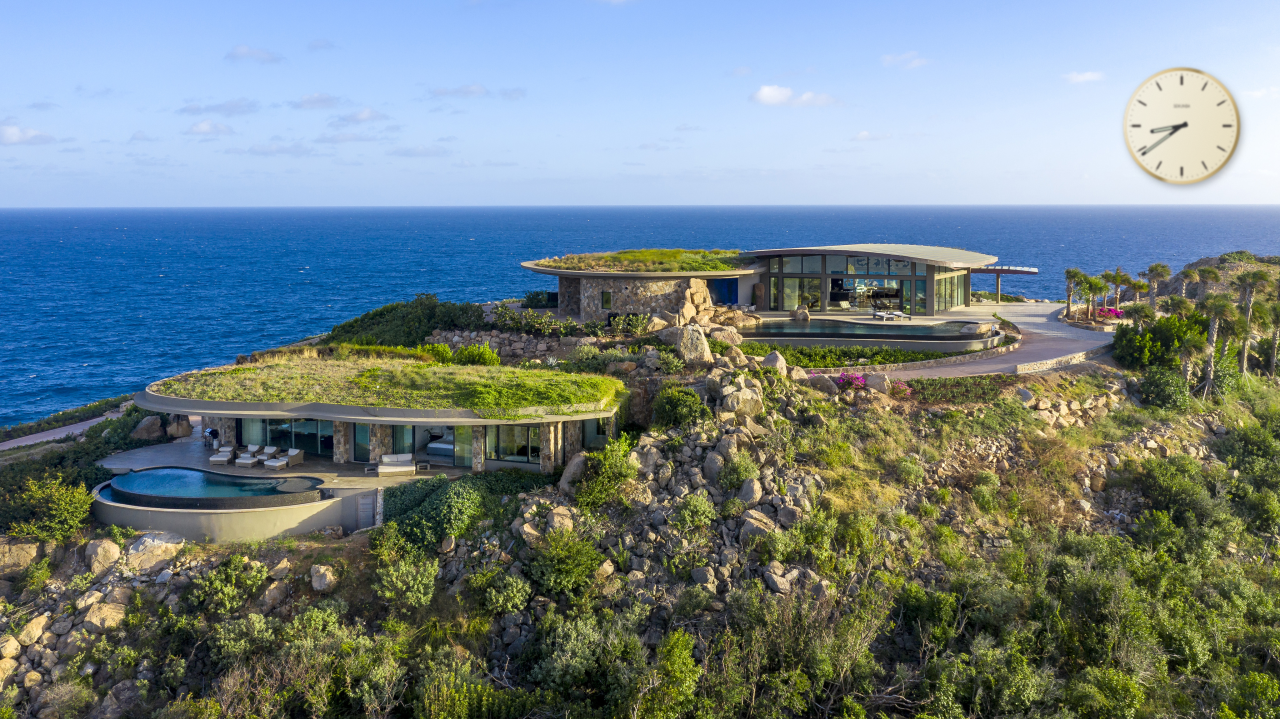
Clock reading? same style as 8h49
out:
8h39
